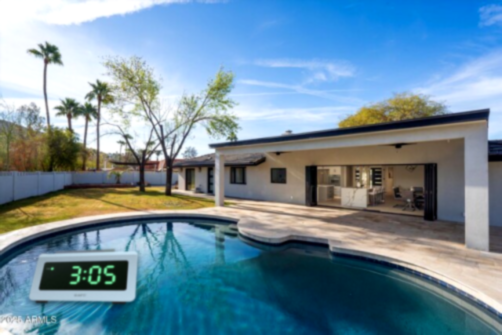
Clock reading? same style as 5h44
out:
3h05
